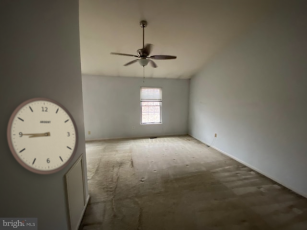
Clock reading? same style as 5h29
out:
8h45
